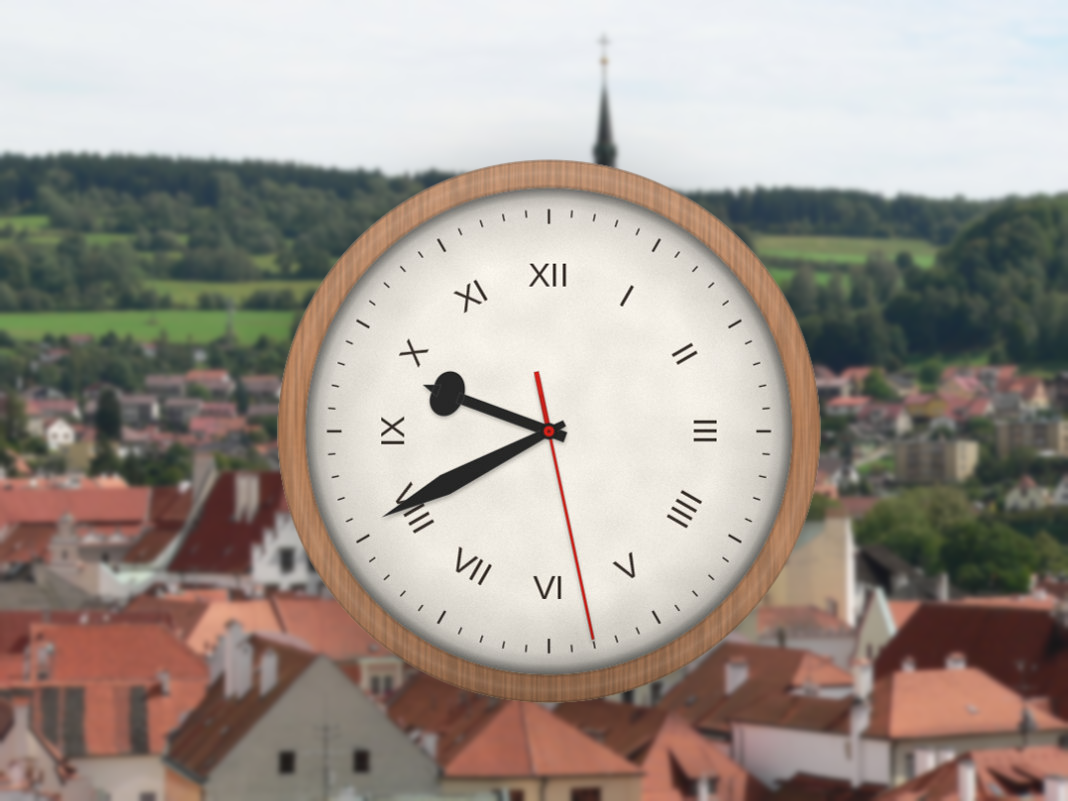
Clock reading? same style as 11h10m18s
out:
9h40m28s
